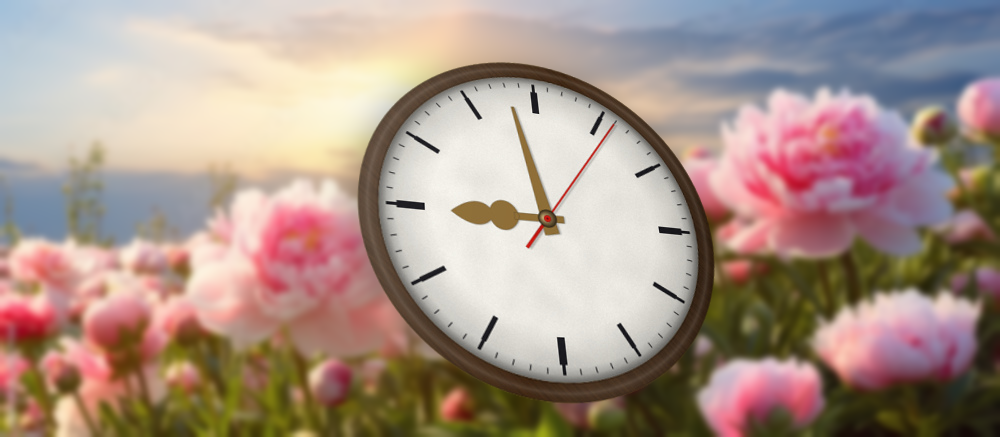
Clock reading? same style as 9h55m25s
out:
8h58m06s
